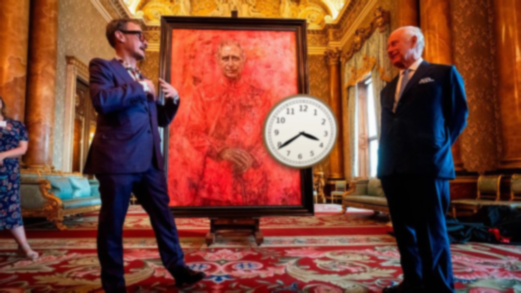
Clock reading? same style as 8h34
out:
3h39
